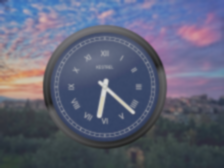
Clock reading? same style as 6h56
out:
6h22
